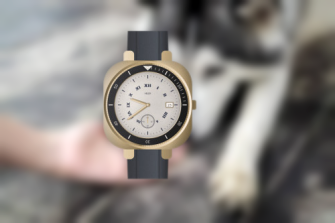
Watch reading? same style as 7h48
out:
9h39
